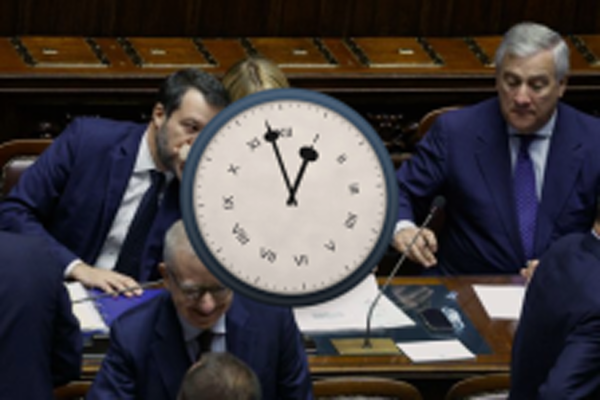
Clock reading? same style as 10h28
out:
12h58
